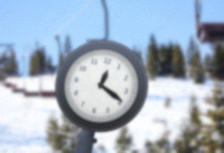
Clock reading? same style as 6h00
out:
12h19
